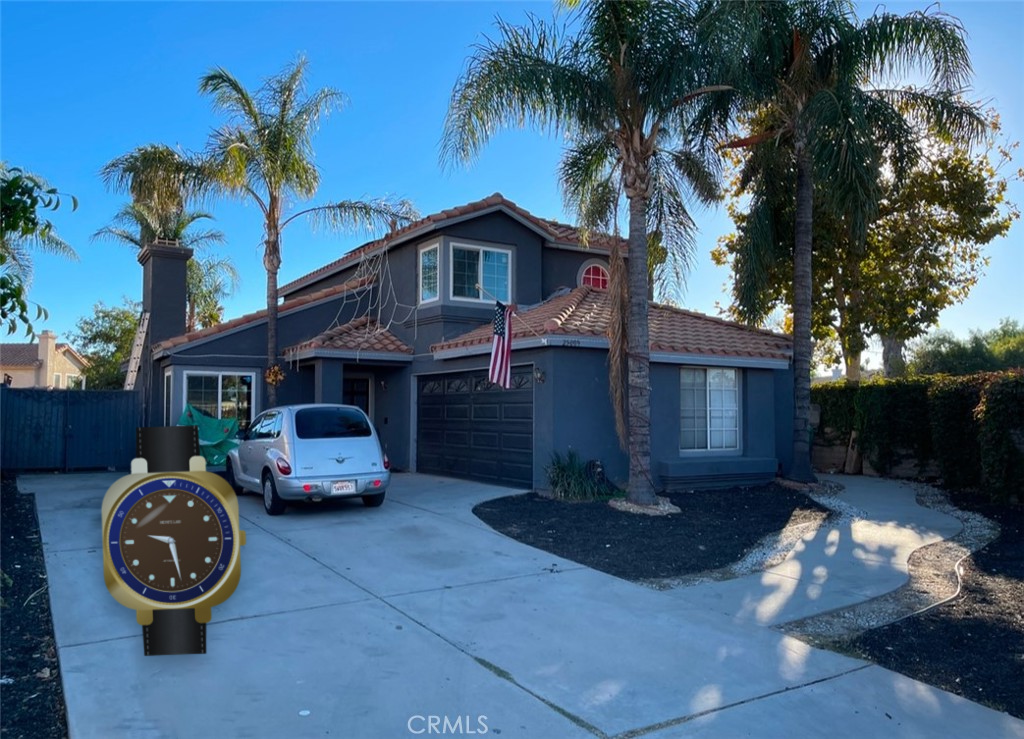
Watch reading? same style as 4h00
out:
9h28
